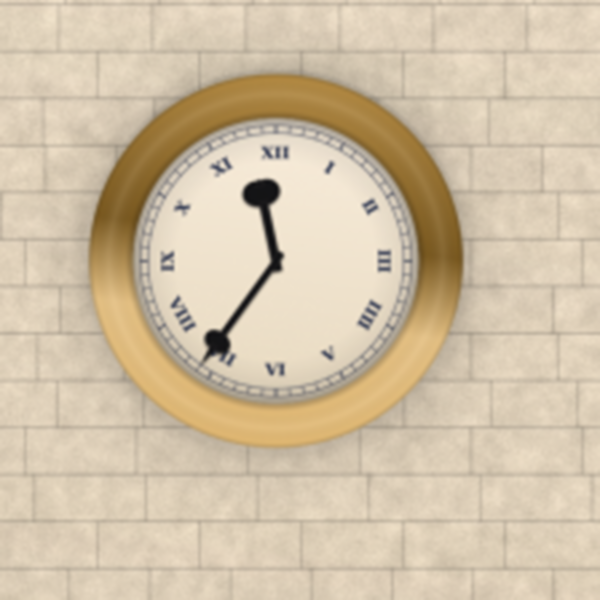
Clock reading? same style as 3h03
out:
11h36
